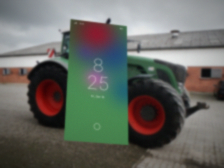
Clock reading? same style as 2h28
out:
8h25
